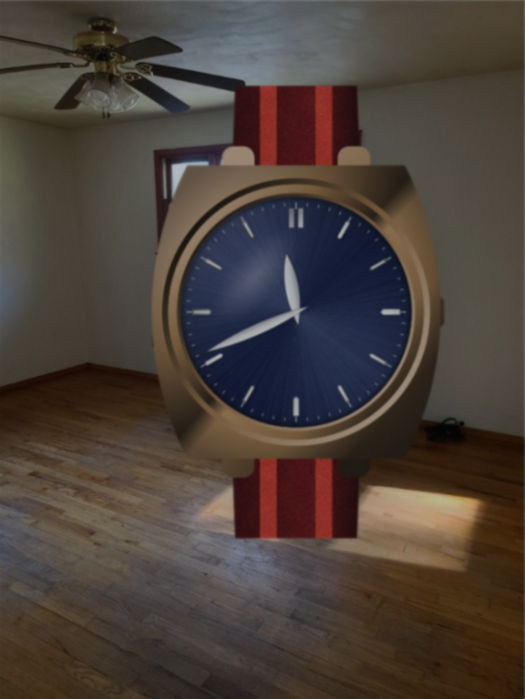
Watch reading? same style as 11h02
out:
11h41
